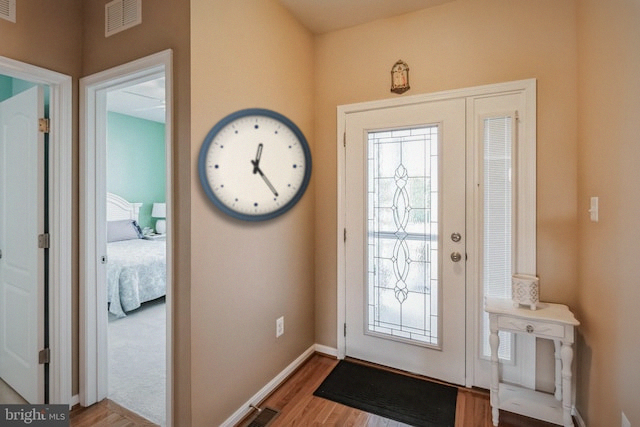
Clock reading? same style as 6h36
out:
12h24
